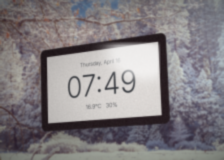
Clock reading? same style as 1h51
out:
7h49
